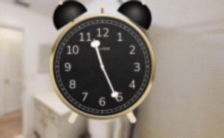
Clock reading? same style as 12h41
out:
11h26
